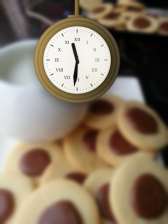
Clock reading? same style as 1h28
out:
11h31
